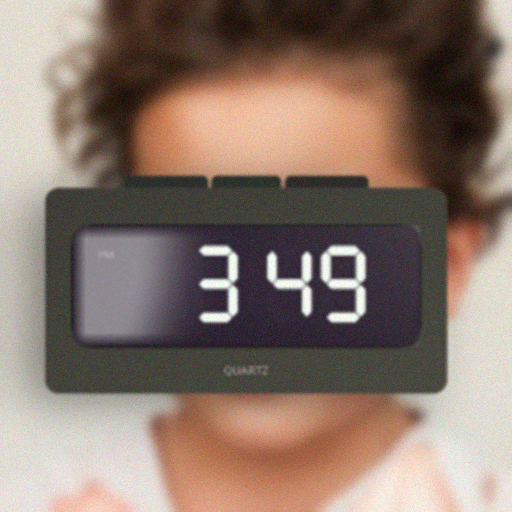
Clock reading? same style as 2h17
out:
3h49
